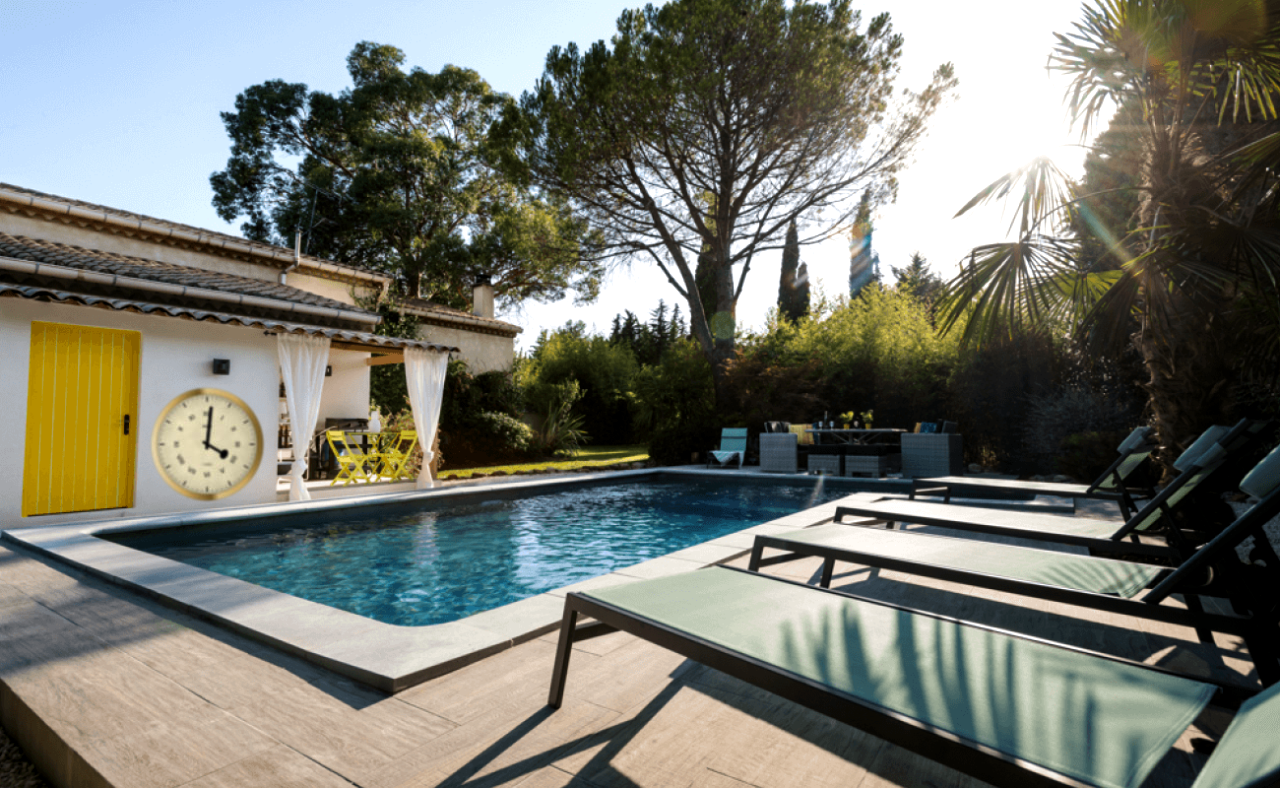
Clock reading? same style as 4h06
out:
4h01
